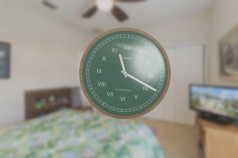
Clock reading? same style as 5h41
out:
11h19
